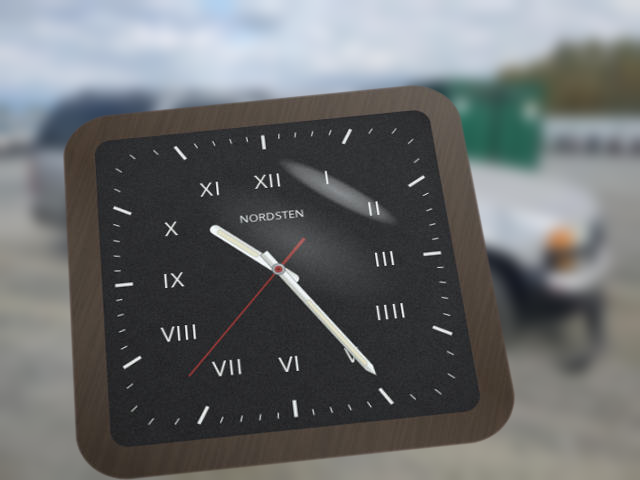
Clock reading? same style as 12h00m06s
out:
10h24m37s
